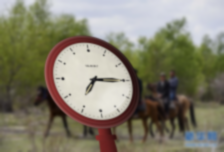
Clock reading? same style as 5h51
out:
7h15
